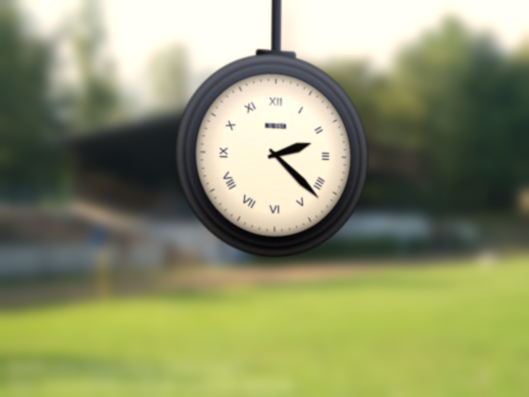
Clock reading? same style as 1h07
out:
2h22
